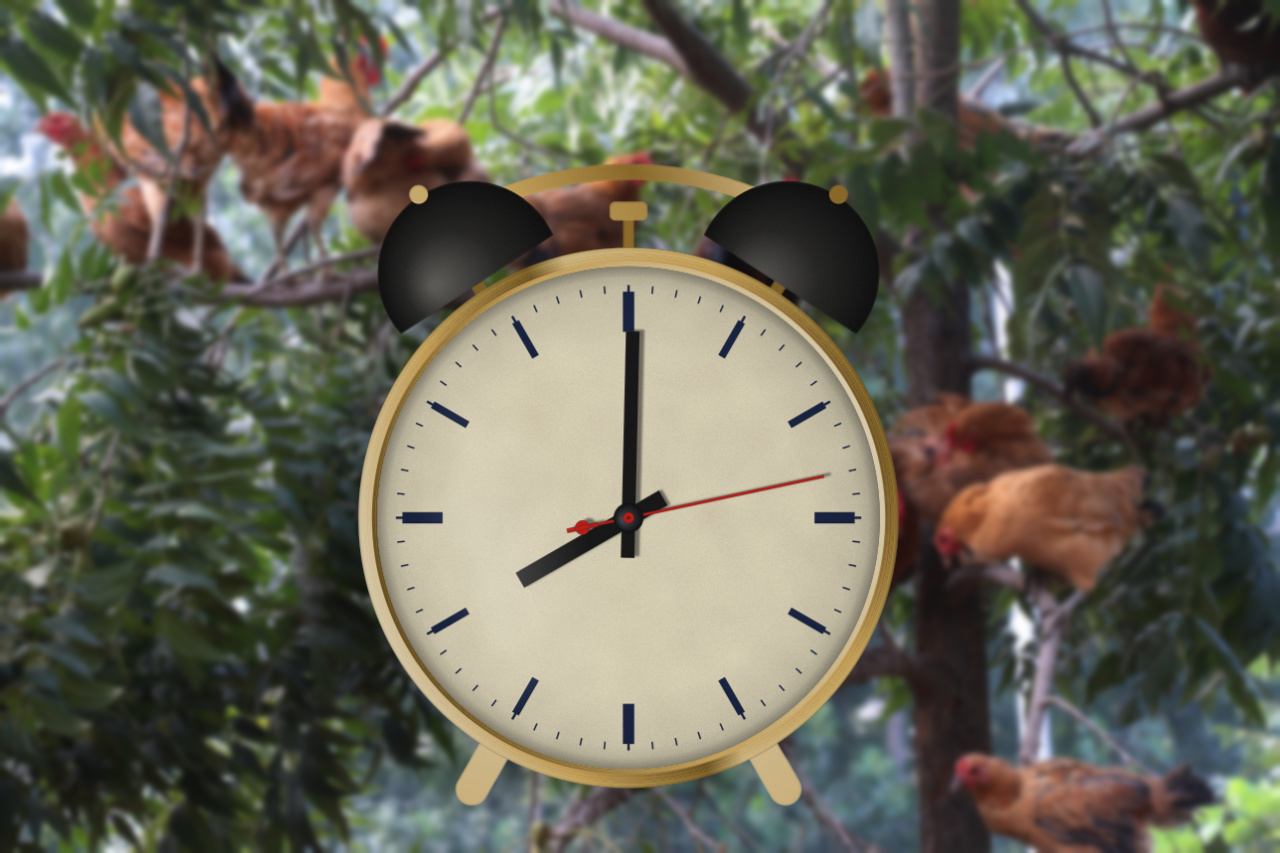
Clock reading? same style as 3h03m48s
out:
8h00m13s
